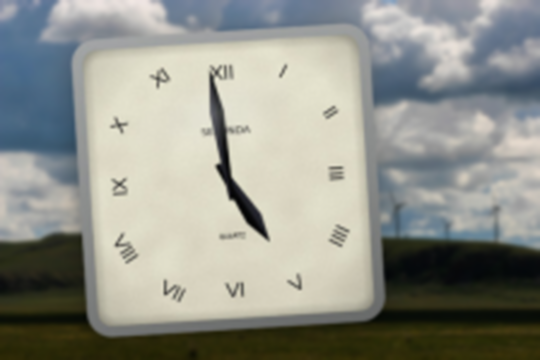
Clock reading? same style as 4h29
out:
4h59
